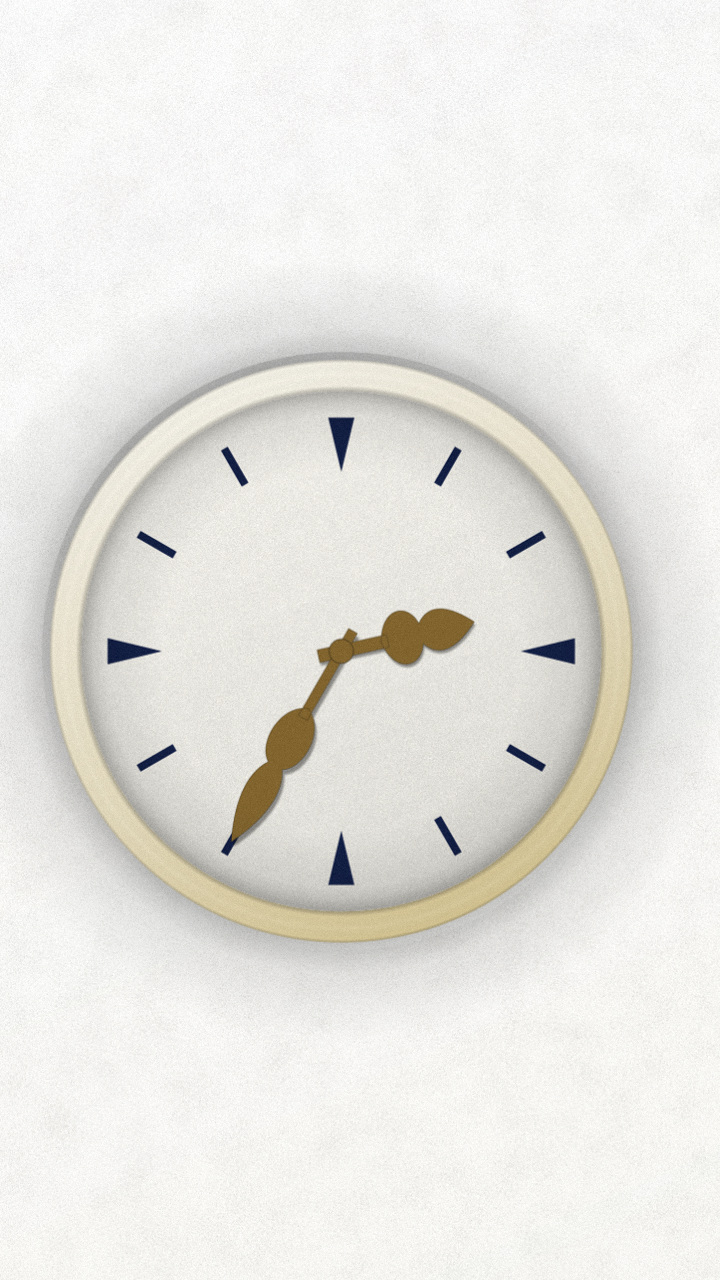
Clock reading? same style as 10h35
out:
2h35
